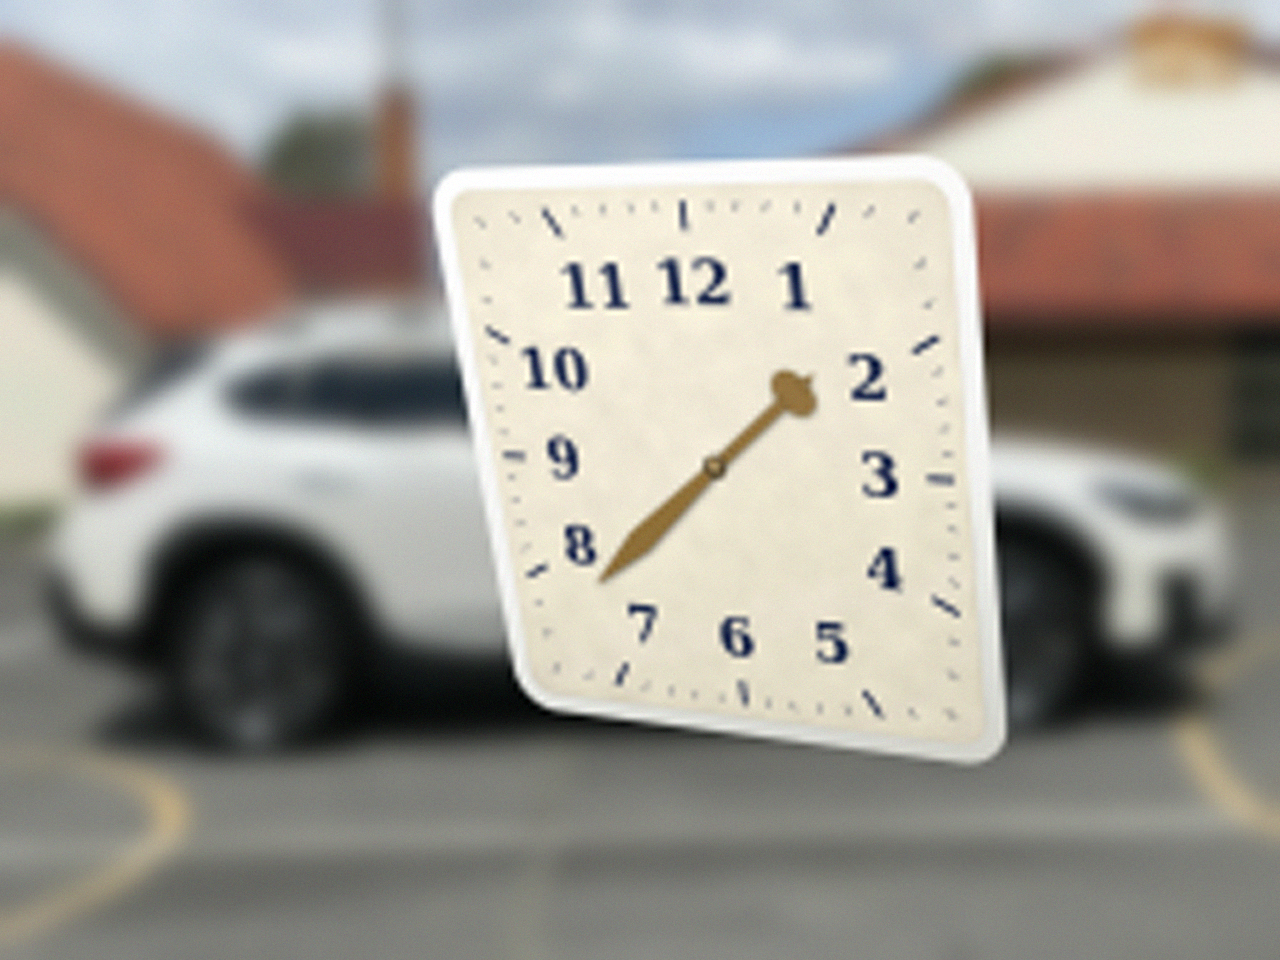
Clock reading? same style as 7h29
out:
1h38
